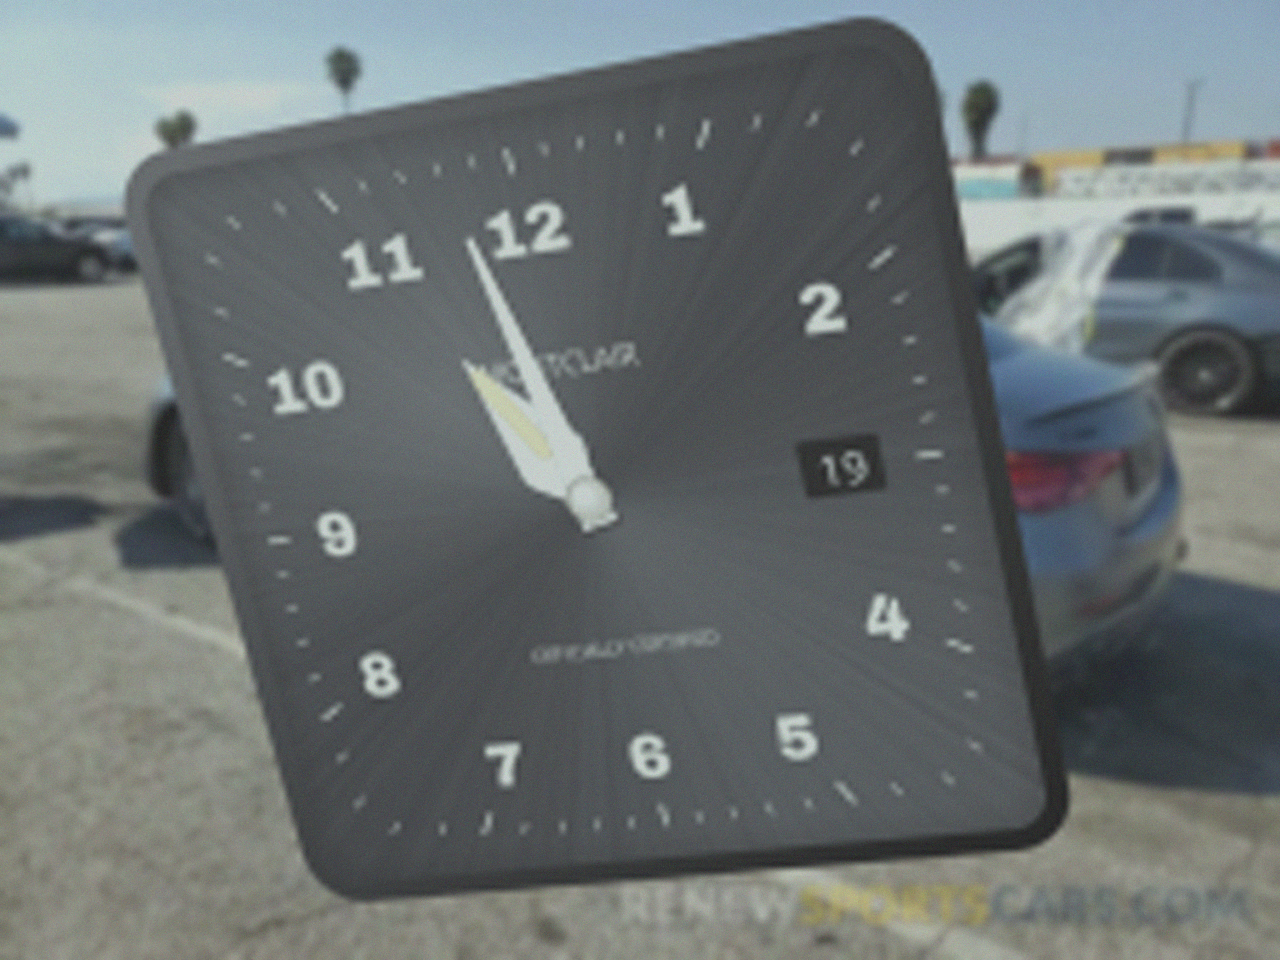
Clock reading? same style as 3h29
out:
10h58
